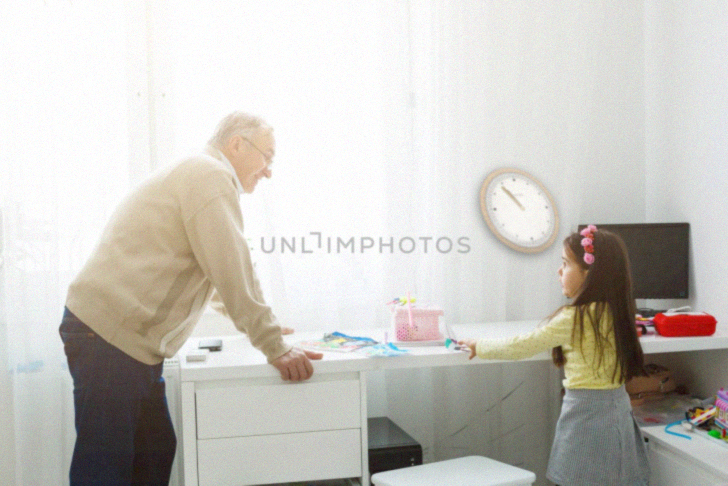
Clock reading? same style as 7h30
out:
10h54
